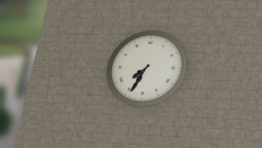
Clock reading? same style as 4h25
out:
7h34
